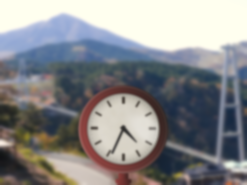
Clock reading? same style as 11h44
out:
4h34
